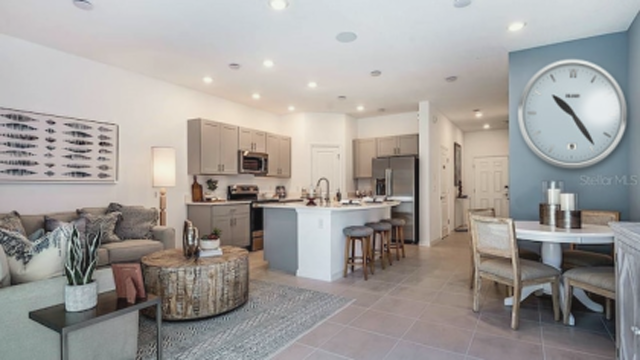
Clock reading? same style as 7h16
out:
10h24
